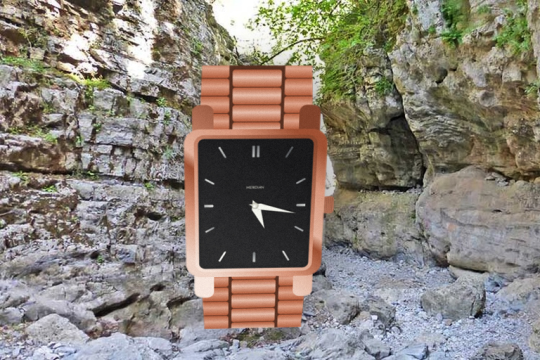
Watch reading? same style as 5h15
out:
5h17
